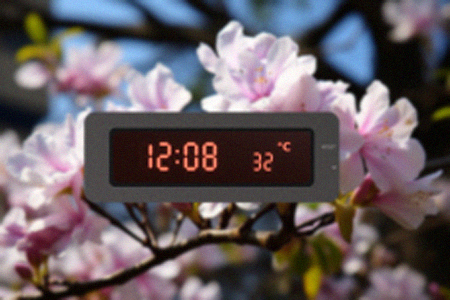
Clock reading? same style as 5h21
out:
12h08
